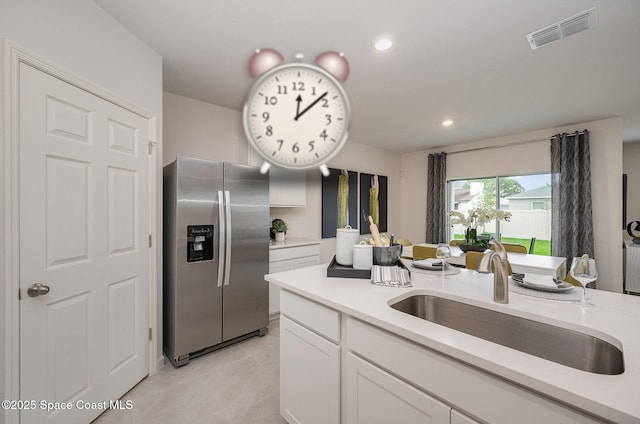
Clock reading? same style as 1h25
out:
12h08
